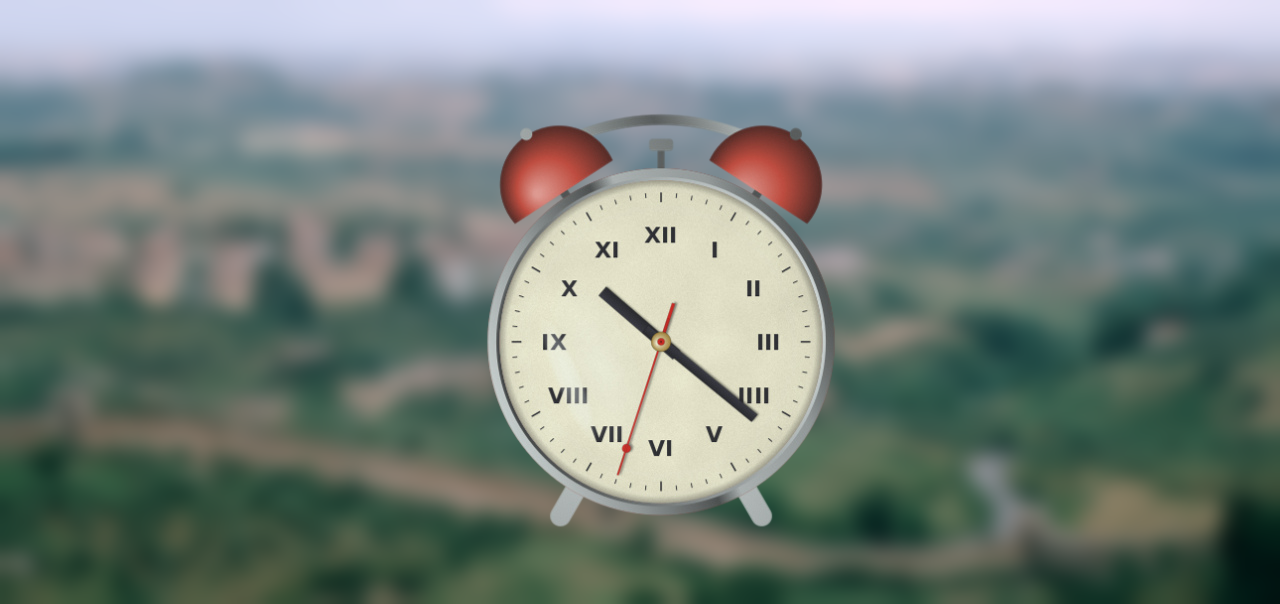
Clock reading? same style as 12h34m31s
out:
10h21m33s
